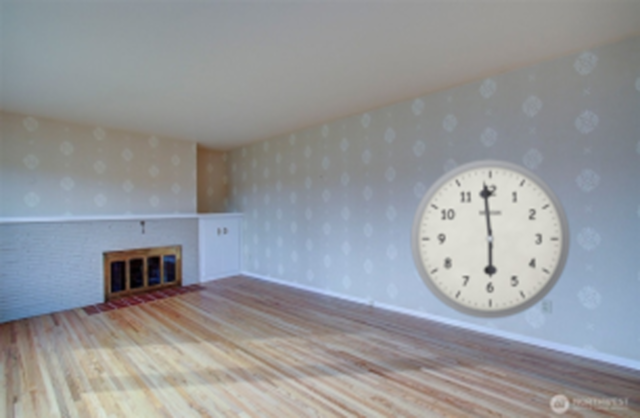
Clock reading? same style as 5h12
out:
5h59
